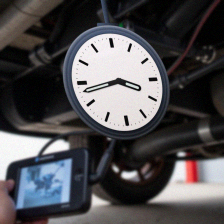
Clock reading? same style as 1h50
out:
3h43
